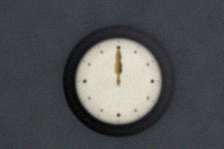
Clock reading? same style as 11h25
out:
12h00
